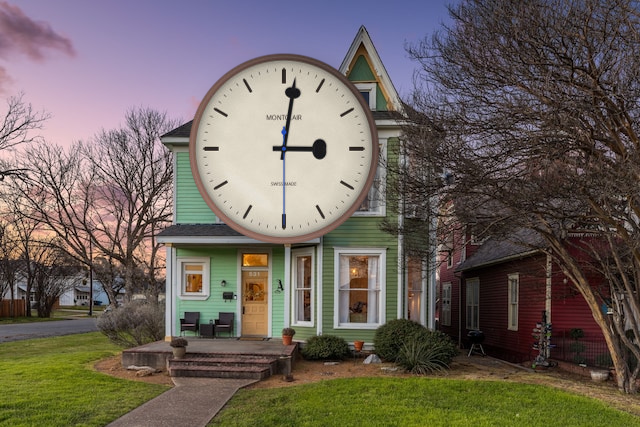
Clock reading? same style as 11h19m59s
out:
3h01m30s
